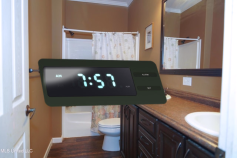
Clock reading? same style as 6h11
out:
7h57
